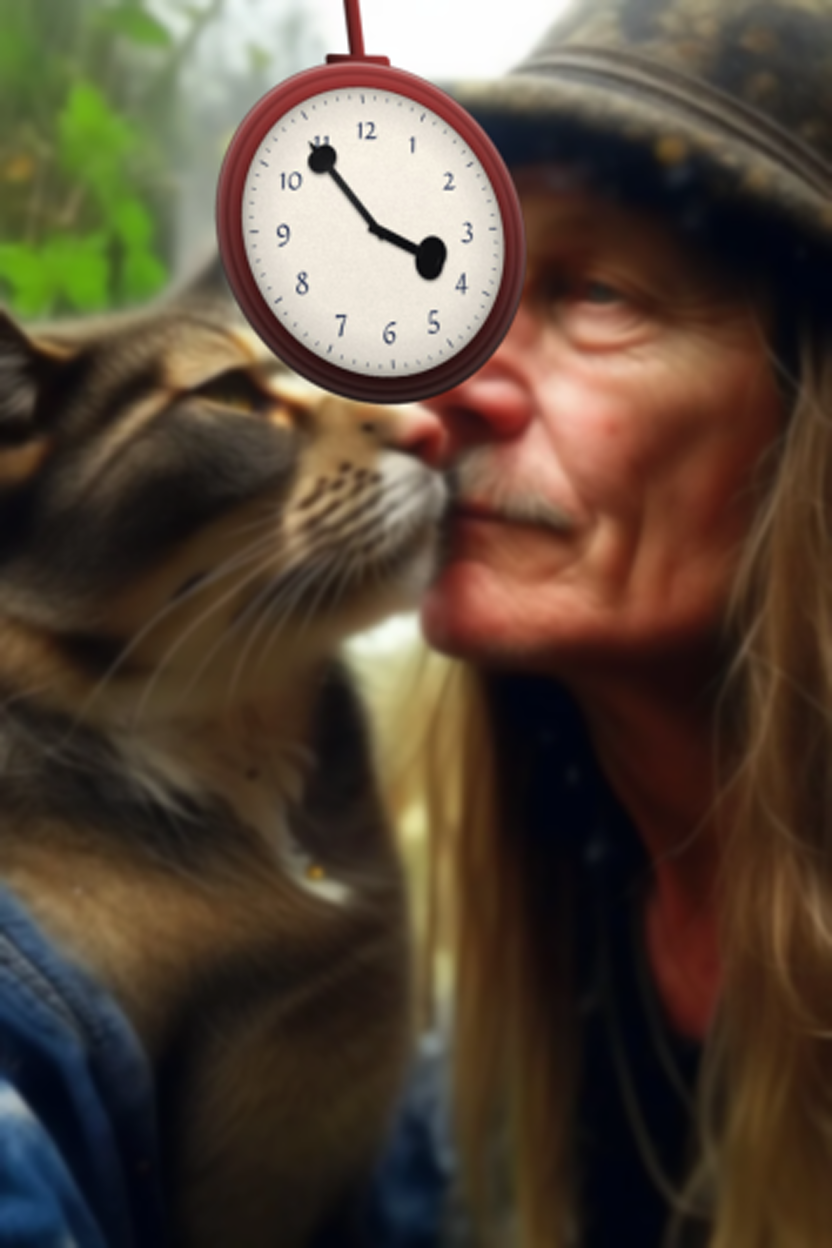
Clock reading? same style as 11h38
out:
3h54
